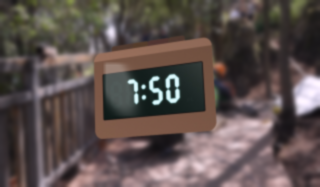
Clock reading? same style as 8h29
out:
7h50
